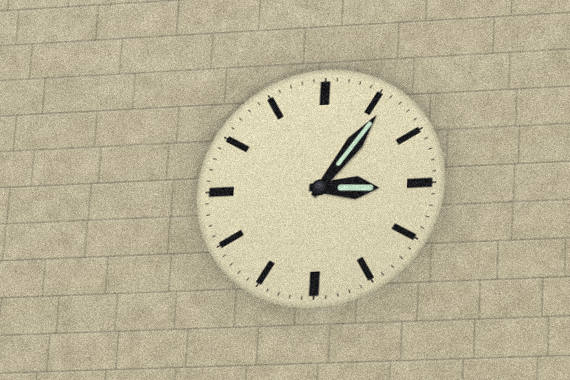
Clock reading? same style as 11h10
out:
3h06
